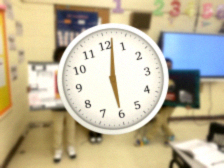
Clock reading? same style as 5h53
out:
6h02
